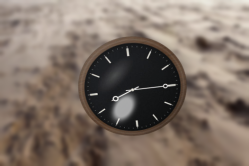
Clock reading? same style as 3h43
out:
8h15
